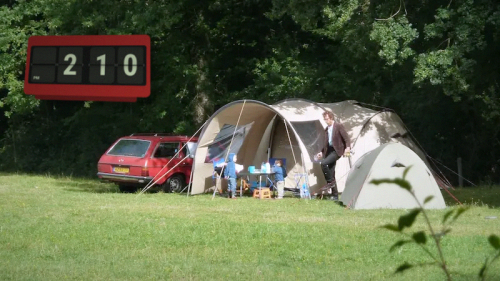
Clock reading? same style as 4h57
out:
2h10
